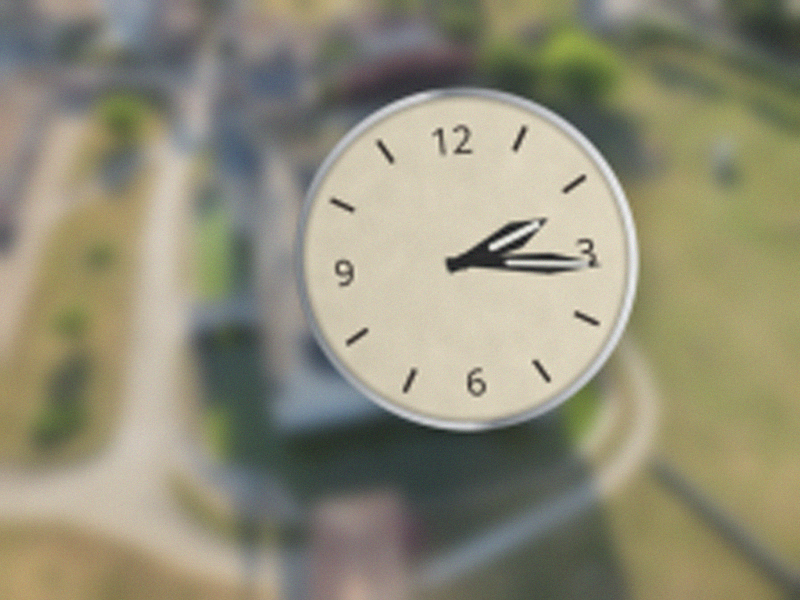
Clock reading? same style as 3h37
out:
2h16
